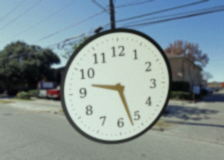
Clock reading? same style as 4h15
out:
9h27
